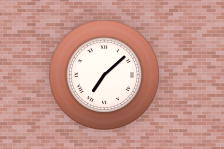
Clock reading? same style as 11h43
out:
7h08
